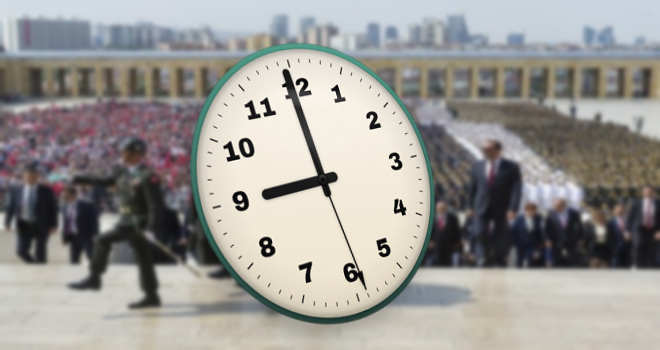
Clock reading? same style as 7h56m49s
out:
8h59m29s
